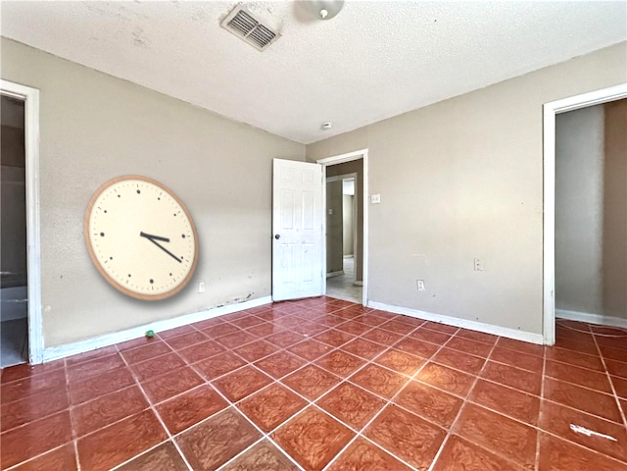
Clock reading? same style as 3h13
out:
3h21
